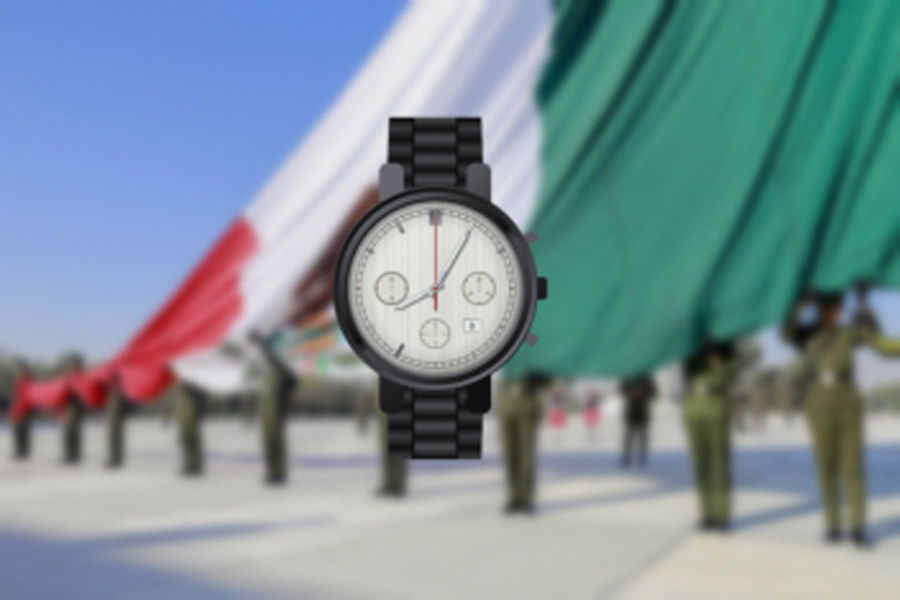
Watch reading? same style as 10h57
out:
8h05
